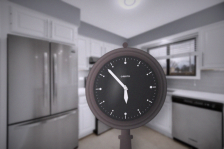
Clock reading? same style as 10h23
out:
5h53
